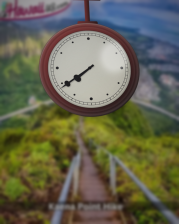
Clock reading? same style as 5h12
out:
7h39
